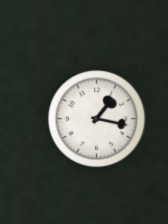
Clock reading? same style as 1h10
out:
1h17
